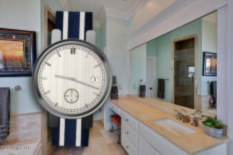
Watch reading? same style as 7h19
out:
9h18
